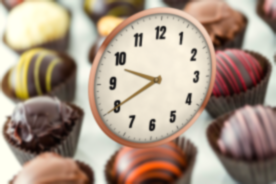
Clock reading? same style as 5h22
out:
9h40
